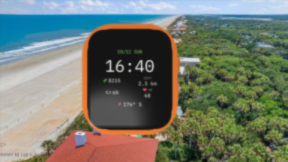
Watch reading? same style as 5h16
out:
16h40
